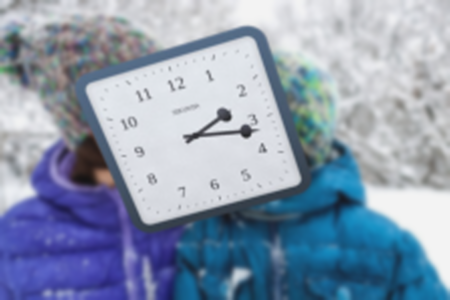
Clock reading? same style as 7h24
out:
2h17
